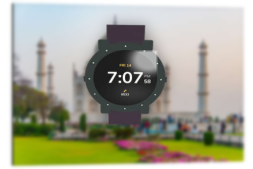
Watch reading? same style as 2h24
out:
7h07
